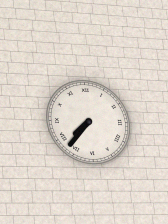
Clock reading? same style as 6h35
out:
7h37
